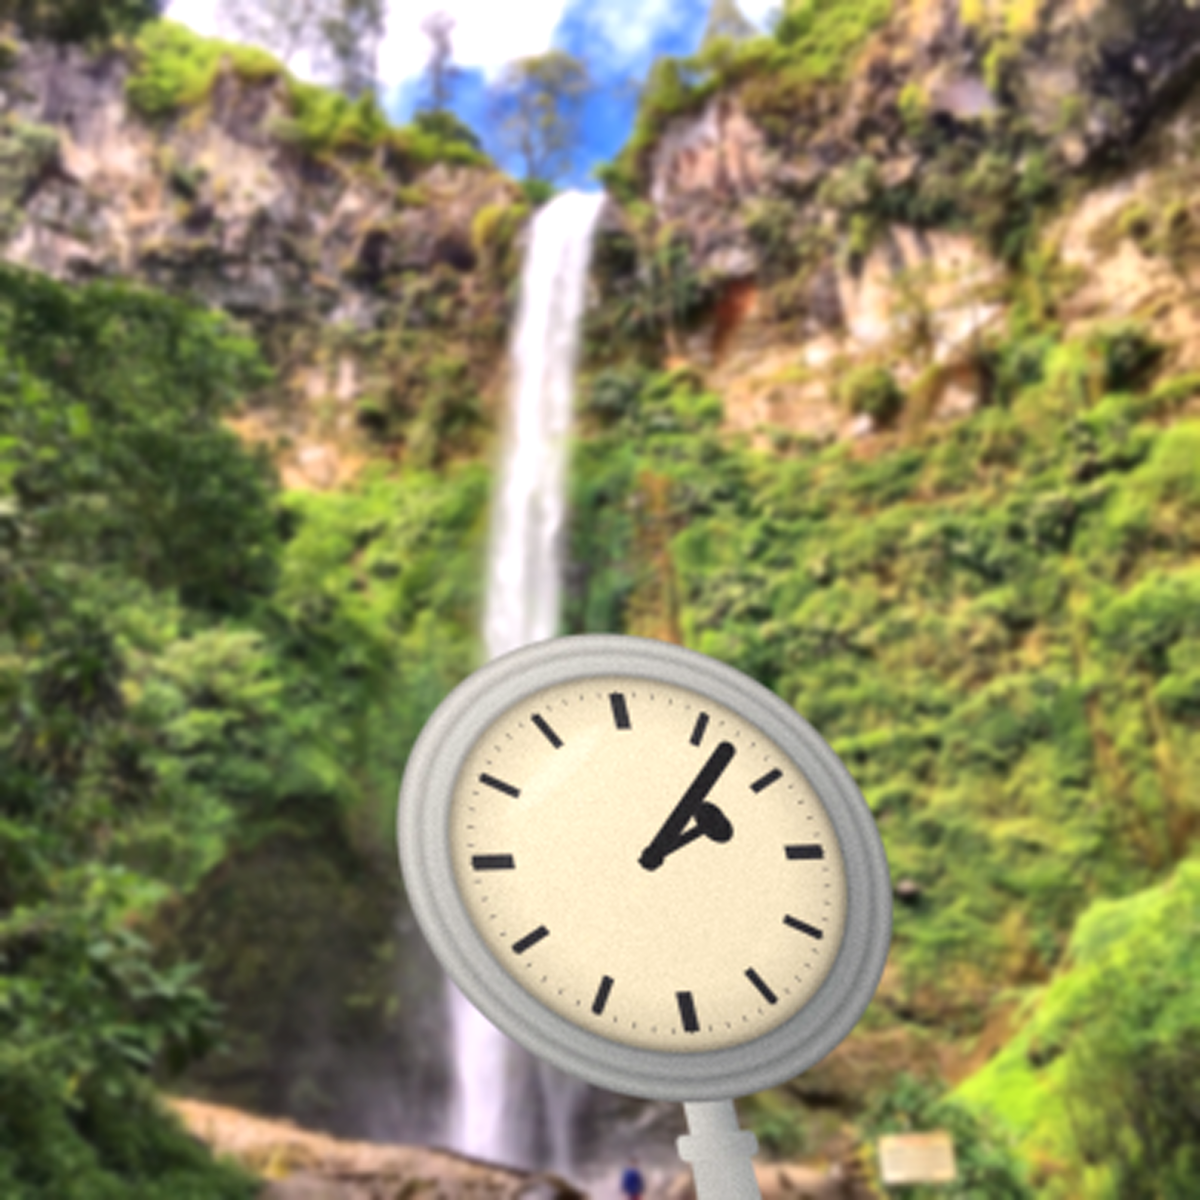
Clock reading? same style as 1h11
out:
2h07
